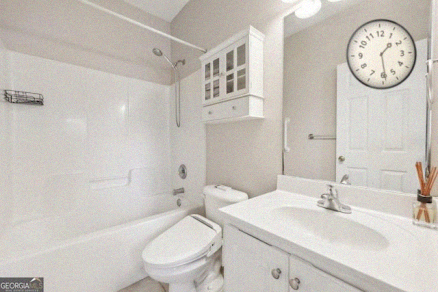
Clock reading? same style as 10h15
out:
1h29
